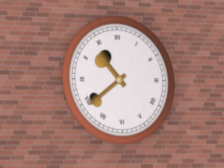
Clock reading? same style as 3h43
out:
10h39
